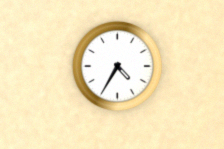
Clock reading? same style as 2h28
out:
4h35
